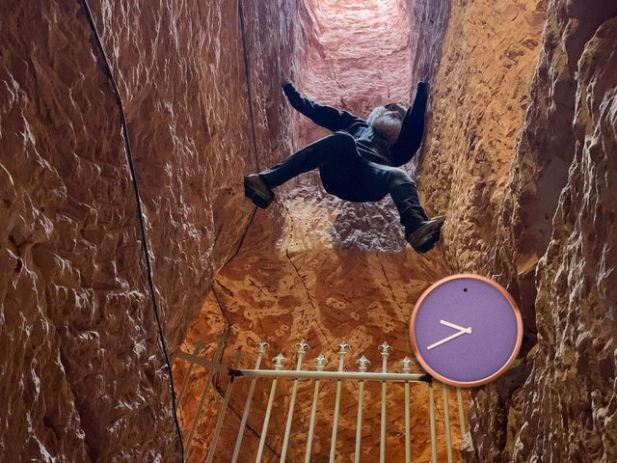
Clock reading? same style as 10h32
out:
9h41
